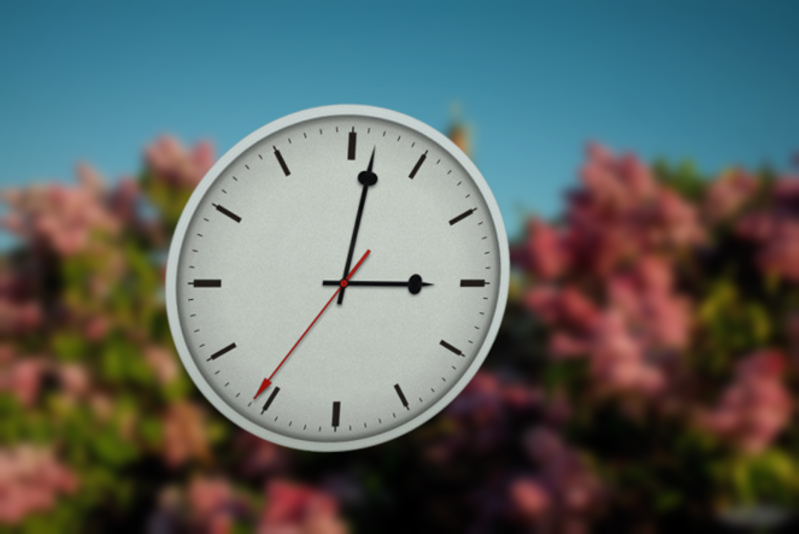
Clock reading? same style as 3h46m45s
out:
3h01m36s
